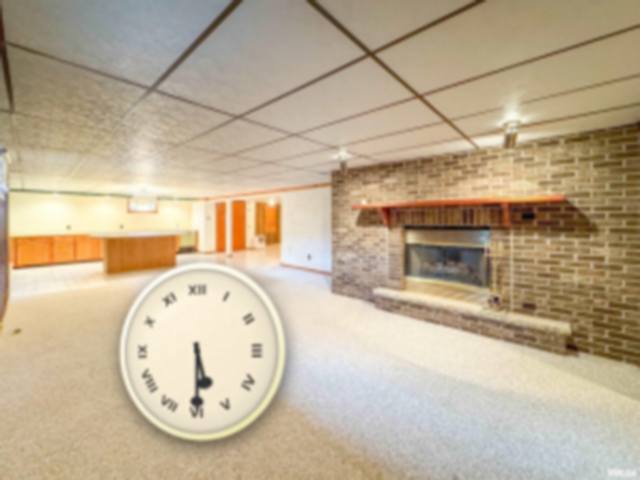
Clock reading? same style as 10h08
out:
5h30
